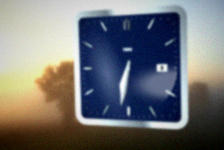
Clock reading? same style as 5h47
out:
6h32
